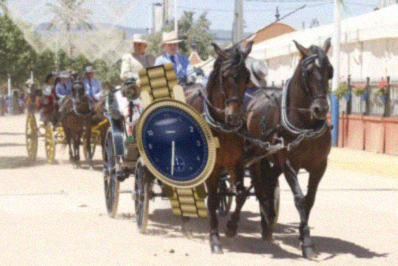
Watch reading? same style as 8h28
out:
6h33
